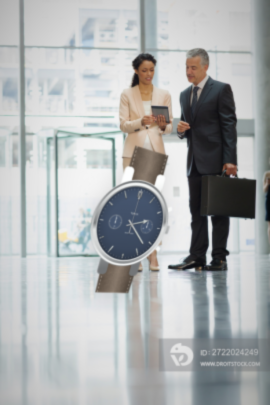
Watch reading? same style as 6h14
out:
2h22
